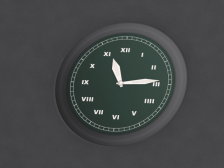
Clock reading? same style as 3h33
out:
11h14
